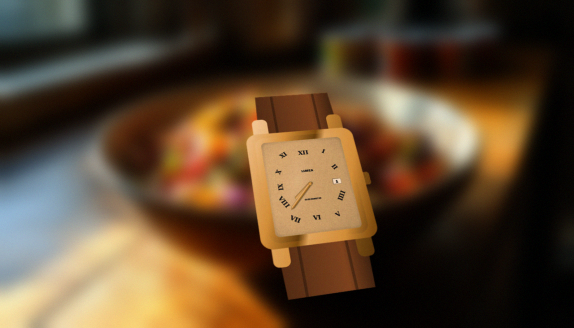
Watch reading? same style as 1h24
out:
7h37
